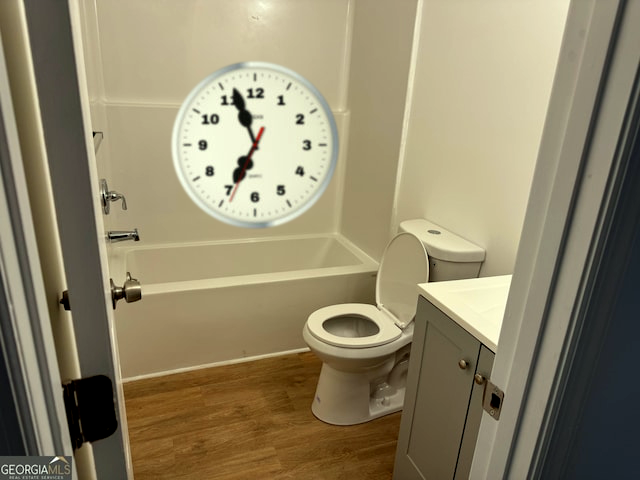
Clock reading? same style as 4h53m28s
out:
6h56m34s
